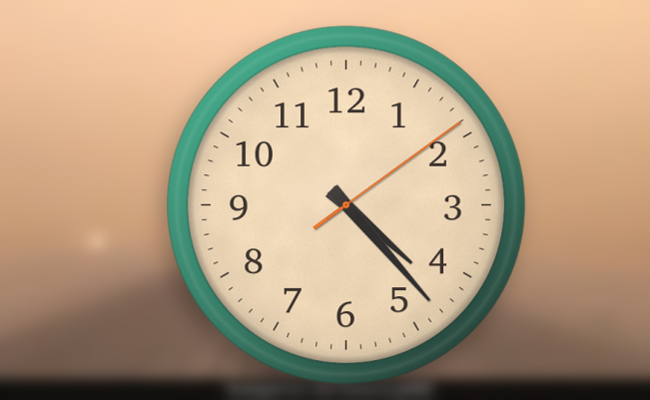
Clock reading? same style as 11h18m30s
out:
4h23m09s
